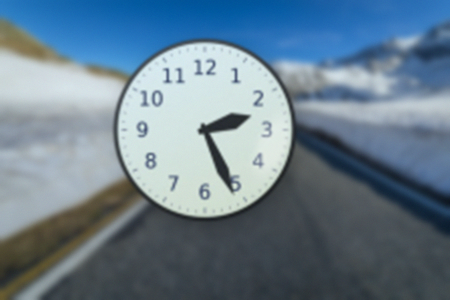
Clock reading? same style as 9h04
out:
2h26
